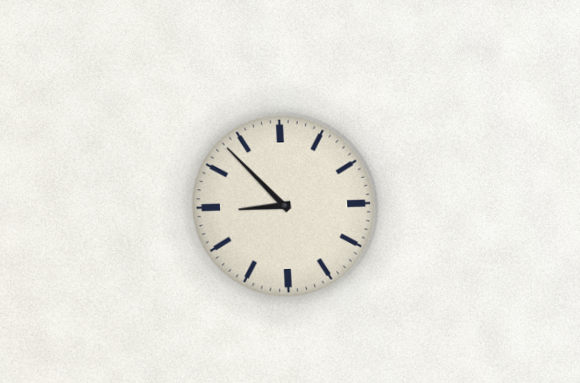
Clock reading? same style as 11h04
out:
8h53
